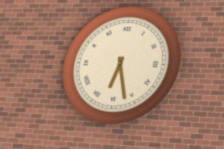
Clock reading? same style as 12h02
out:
6h27
